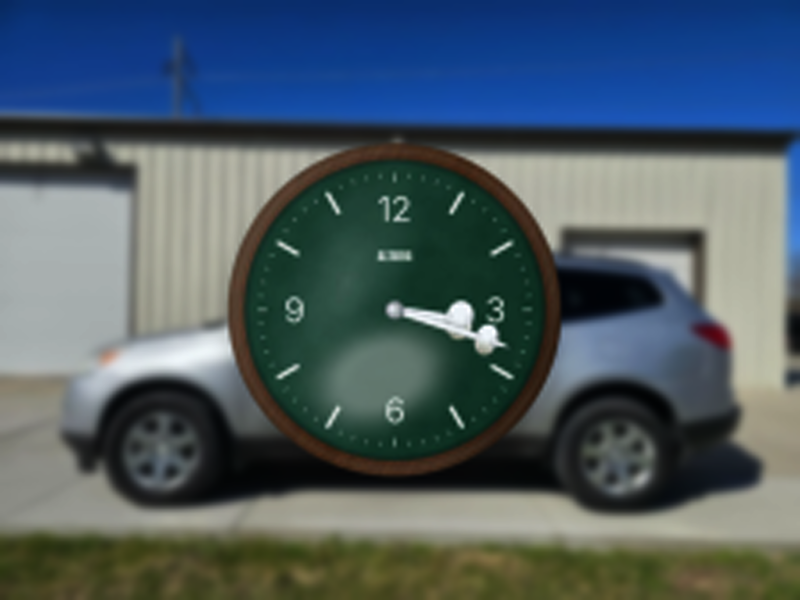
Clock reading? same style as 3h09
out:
3h18
